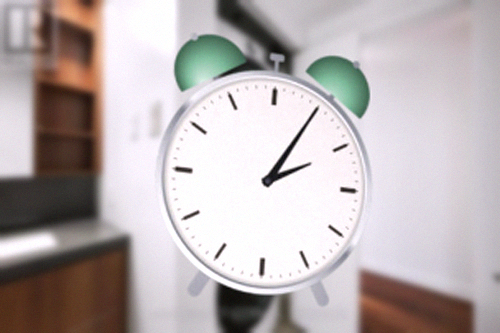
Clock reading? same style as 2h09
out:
2h05
